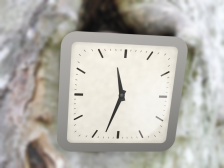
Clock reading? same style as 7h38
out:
11h33
